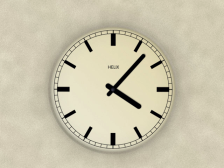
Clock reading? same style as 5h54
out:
4h07
